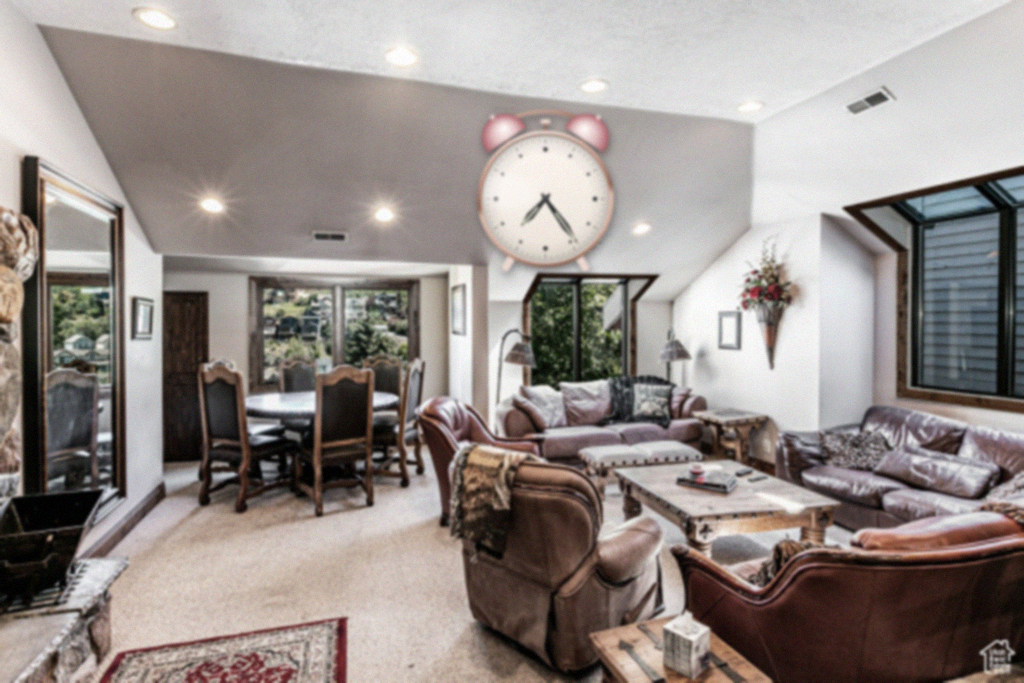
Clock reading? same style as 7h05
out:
7h24
